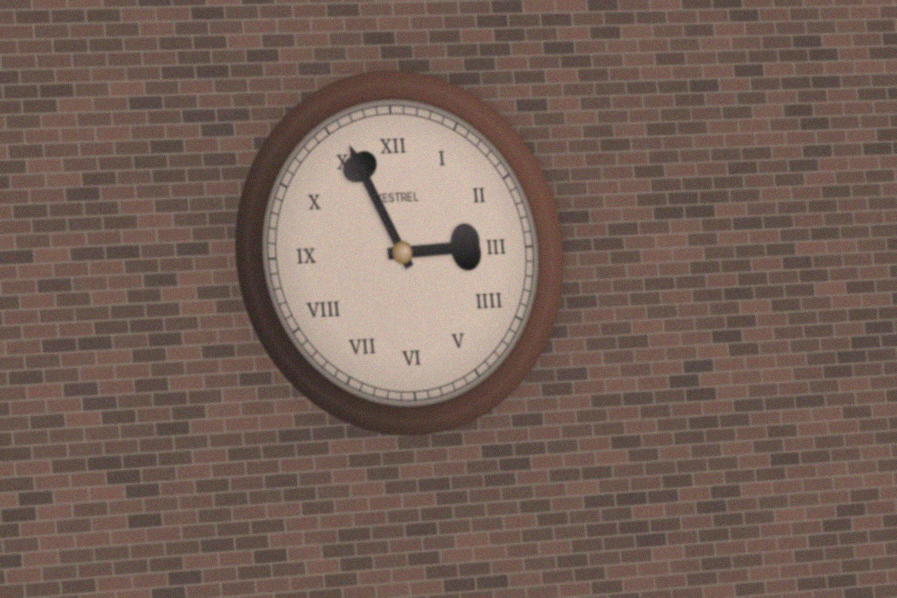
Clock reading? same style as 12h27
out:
2h56
